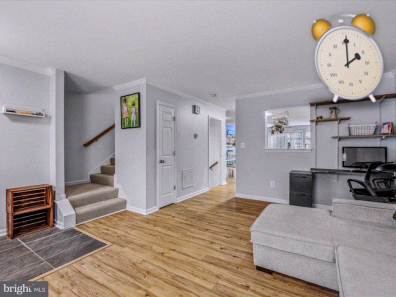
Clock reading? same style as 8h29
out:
2h01
